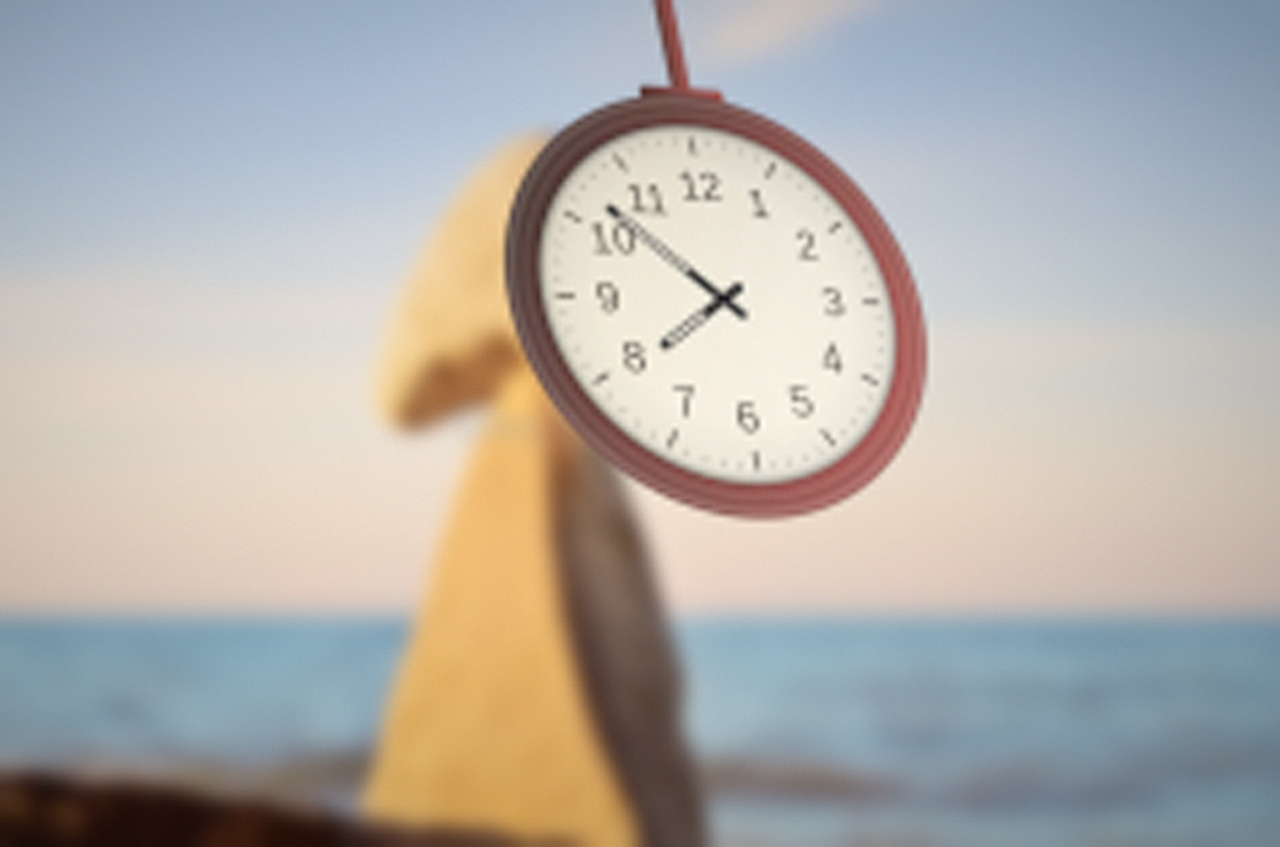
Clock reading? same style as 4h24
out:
7h52
